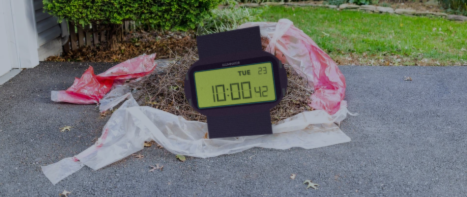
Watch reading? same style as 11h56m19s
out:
10h00m42s
